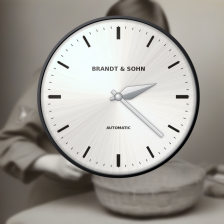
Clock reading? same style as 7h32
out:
2h22
